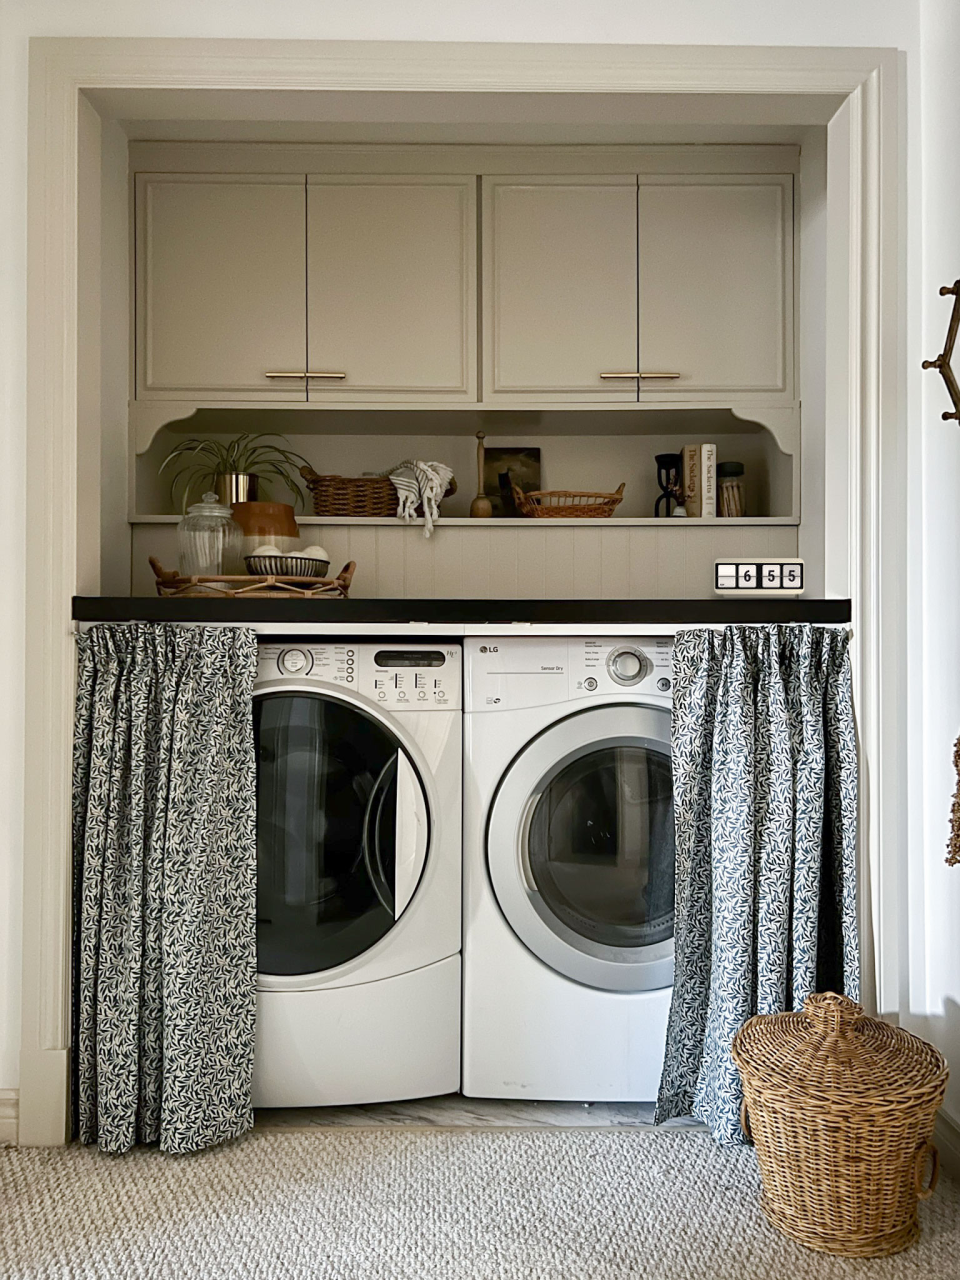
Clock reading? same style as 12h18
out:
6h55
